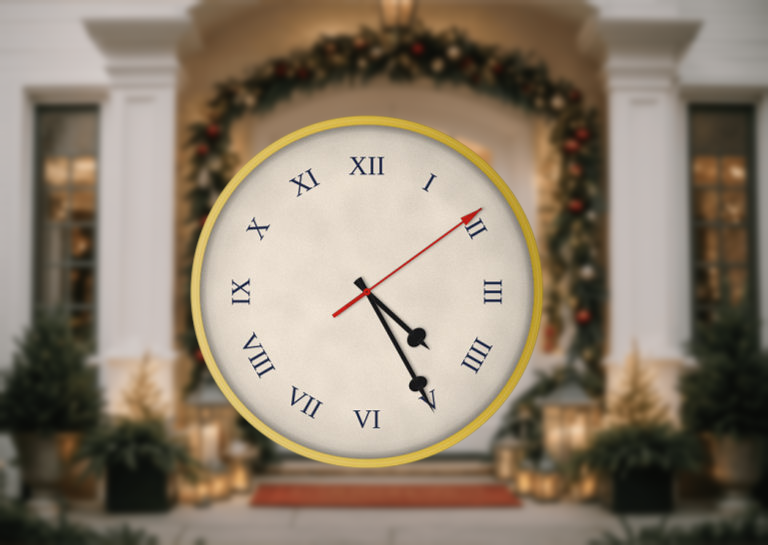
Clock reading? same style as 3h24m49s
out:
4h25m09s
